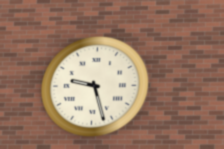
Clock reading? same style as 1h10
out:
9h27
